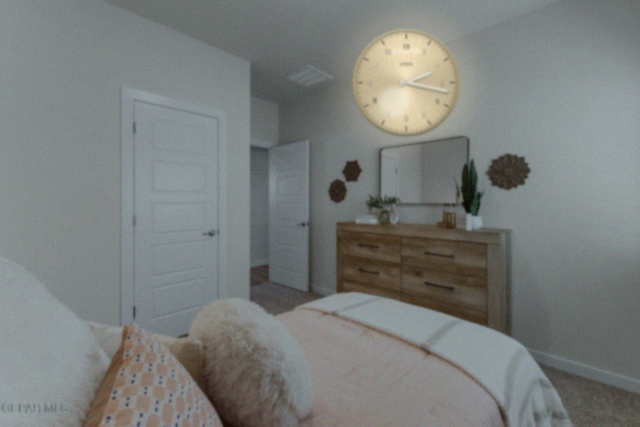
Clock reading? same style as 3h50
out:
2h17
